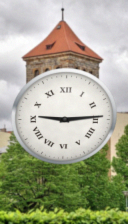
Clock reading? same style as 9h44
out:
9h14
